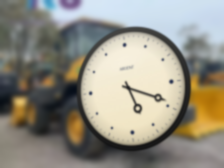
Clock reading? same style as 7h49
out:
5h19
